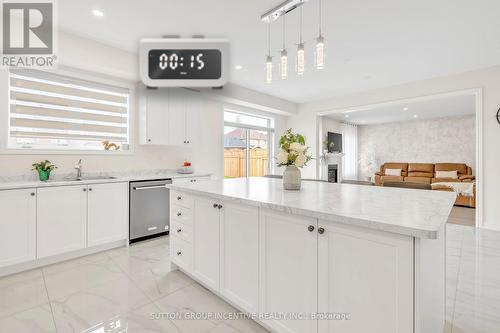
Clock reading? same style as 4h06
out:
0h15
